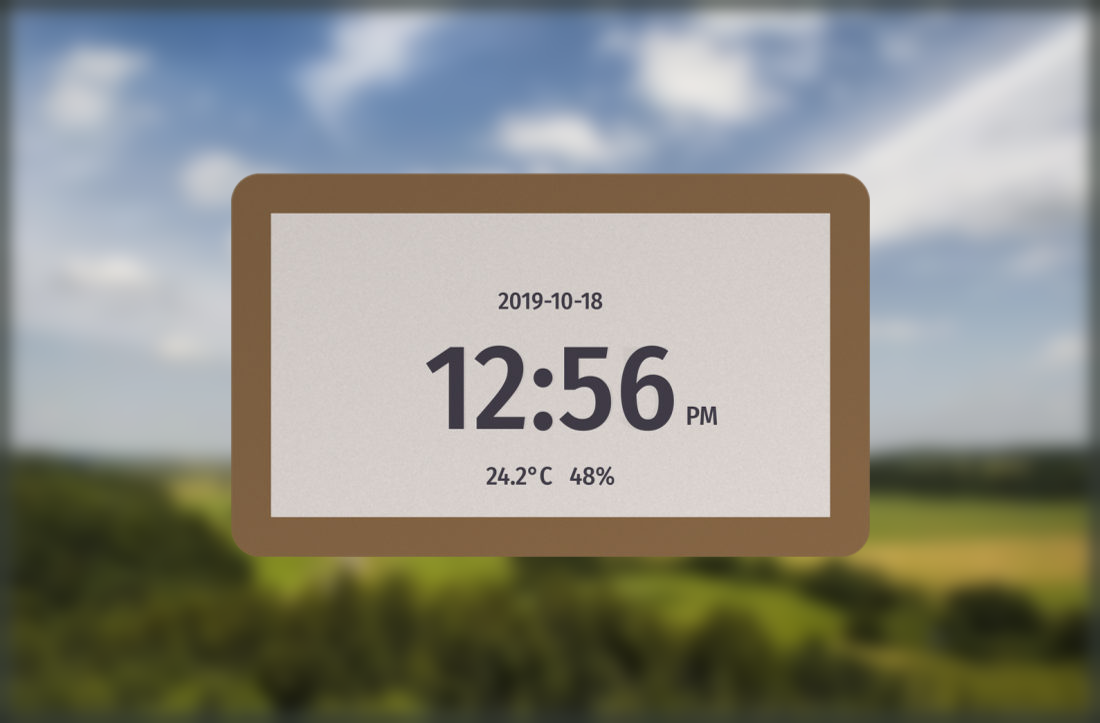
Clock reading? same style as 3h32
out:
12h56
